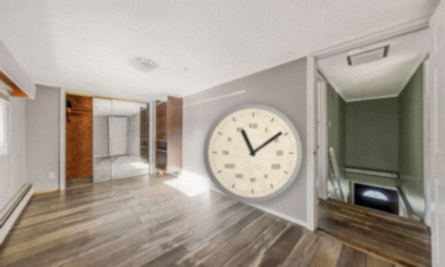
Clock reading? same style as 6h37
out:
11h09
